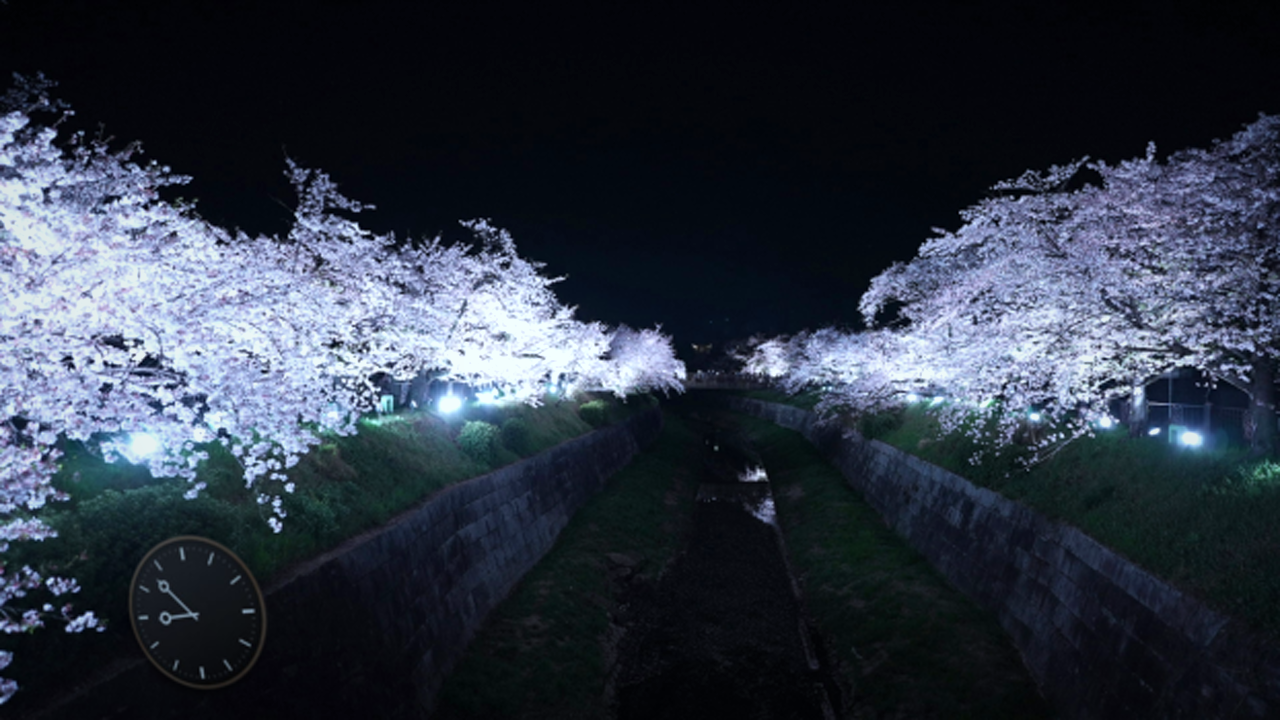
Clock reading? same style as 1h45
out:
8h53
